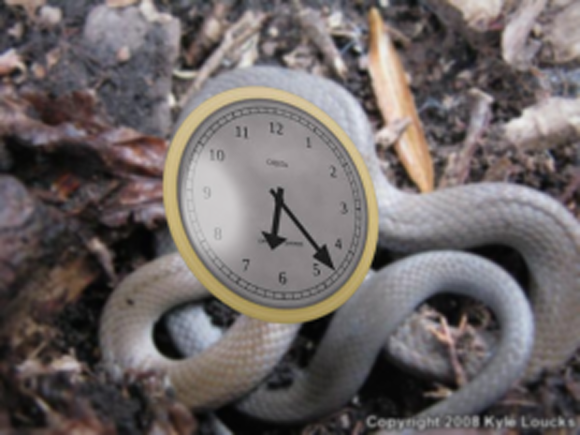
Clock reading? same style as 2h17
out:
6h23
